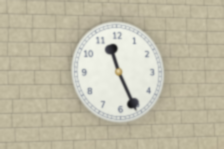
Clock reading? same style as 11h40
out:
11h26
